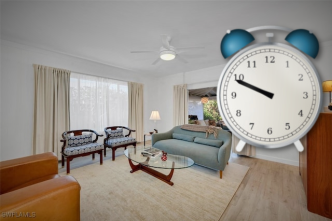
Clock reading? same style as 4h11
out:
9h49
